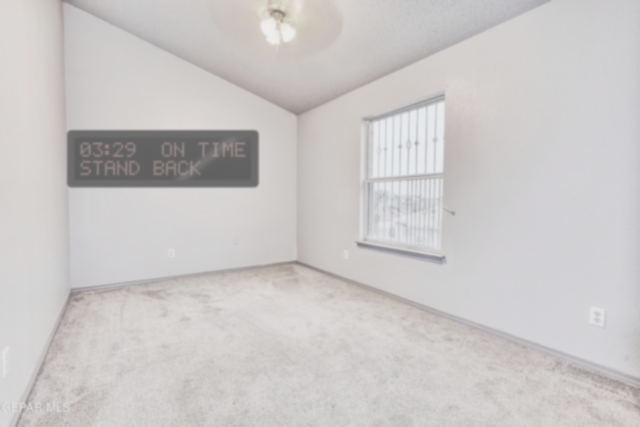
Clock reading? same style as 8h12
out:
3h29
